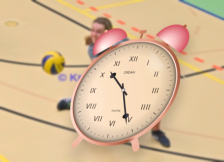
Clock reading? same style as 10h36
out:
10h26
